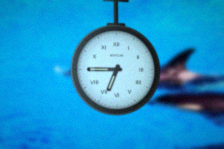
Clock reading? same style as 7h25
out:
6h45
